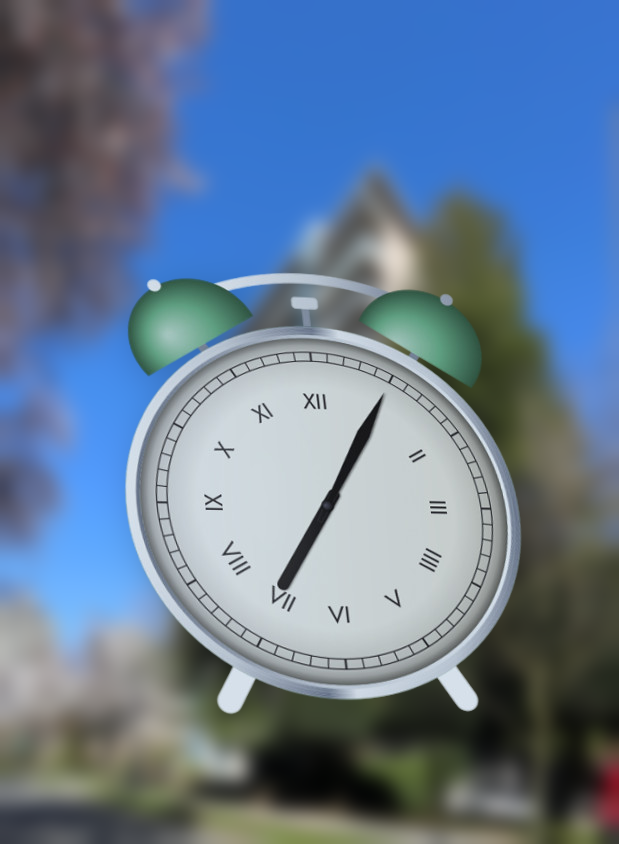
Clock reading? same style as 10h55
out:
7h05
